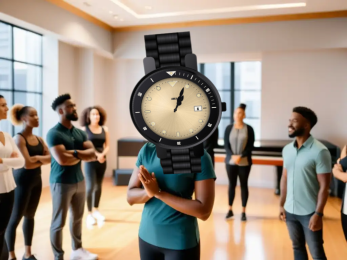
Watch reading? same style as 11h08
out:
1h04
